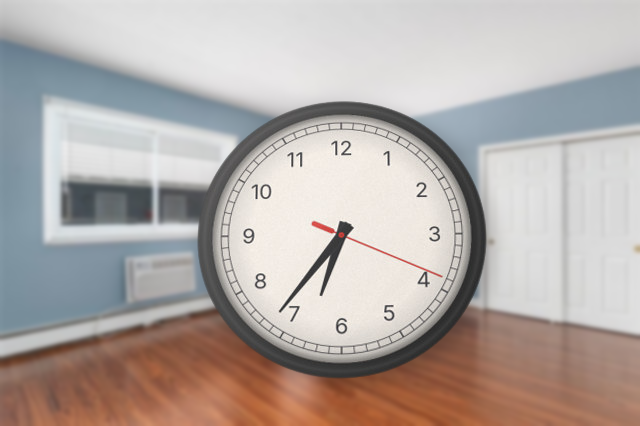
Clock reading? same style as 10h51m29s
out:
6h36m19s
